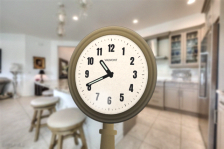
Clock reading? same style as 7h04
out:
10h41
